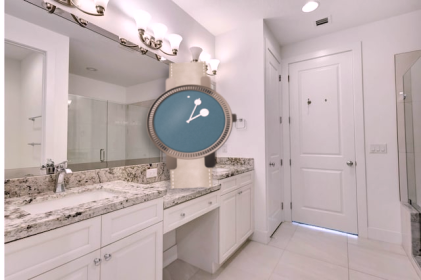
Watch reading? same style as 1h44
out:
2h04
